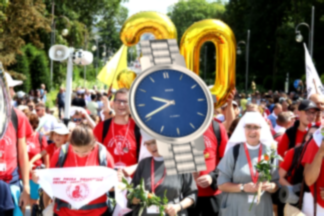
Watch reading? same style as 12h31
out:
9h41
